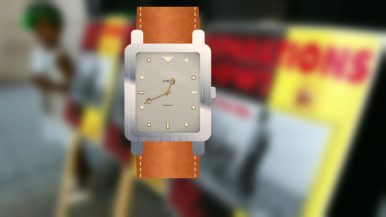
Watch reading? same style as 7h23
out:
12h41
